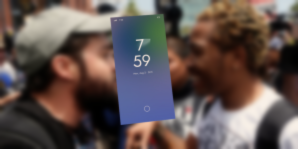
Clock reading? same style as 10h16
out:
7h59
